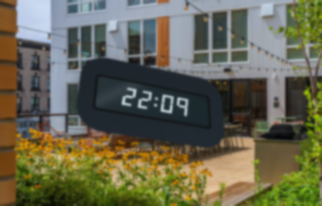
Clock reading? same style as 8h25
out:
22h09
